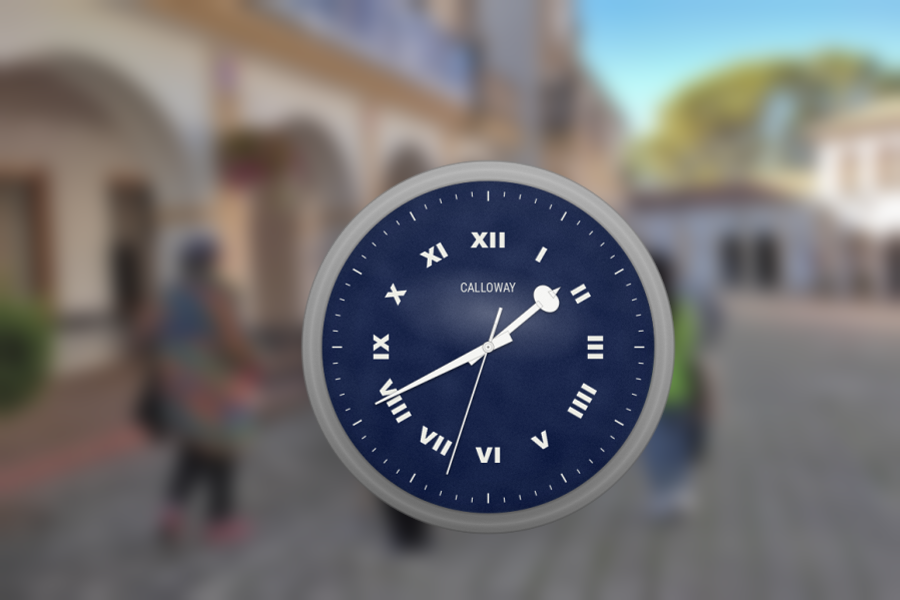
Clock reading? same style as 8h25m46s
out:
1h40m33s
